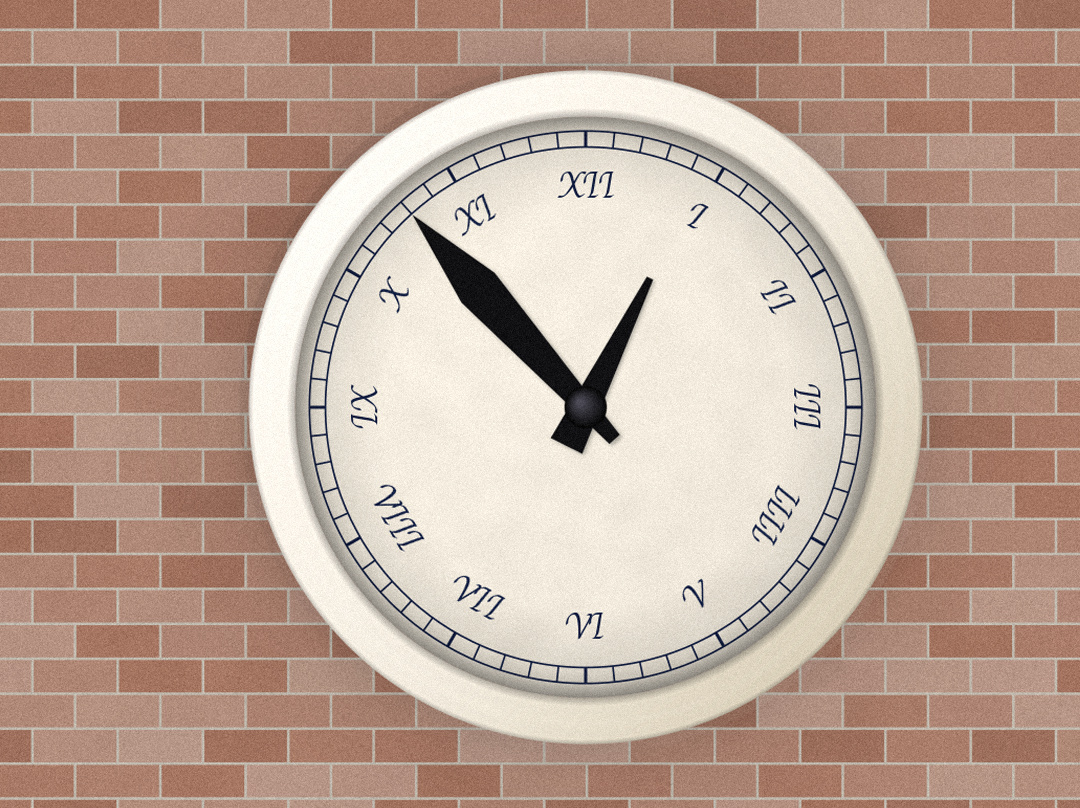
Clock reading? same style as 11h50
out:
12h53
